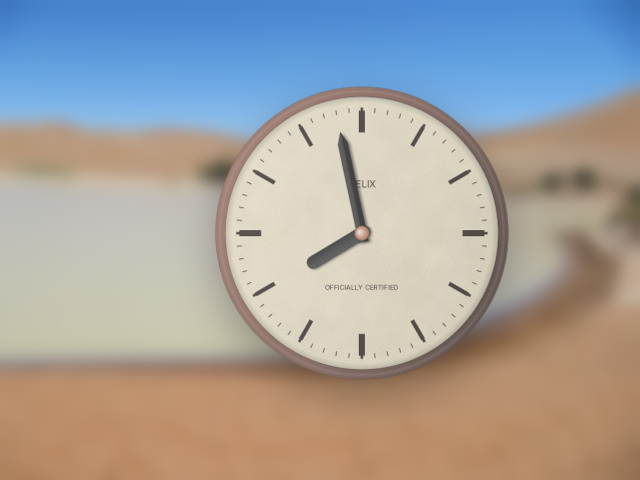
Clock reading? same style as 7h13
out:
7h58
